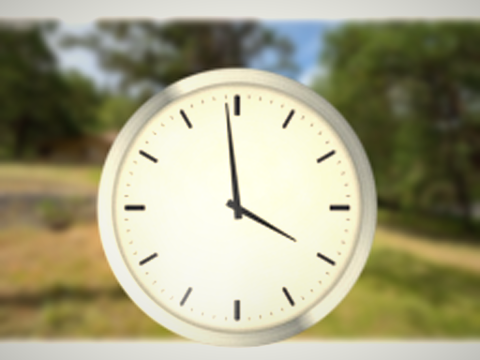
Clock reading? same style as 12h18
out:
3h59
